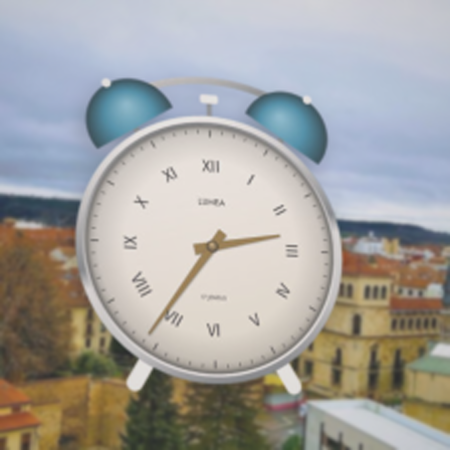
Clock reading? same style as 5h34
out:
2h36
